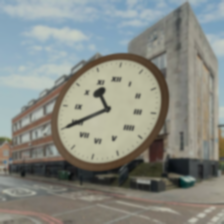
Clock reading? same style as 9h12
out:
10h40
